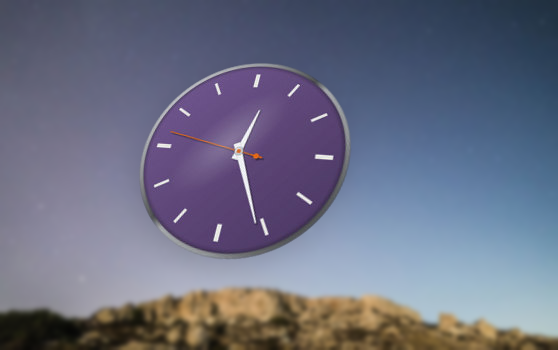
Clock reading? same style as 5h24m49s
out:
12h25m47s
